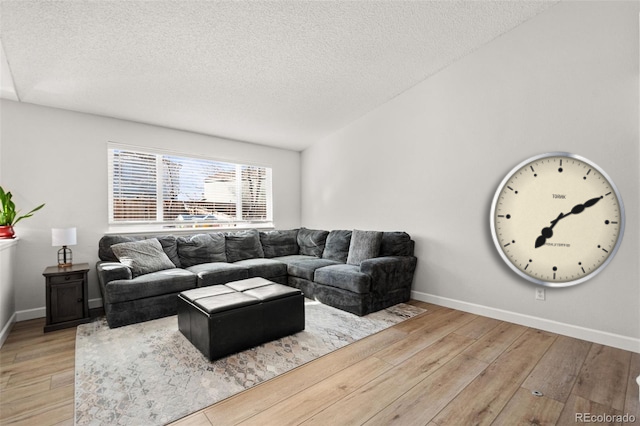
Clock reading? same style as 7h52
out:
7h10
